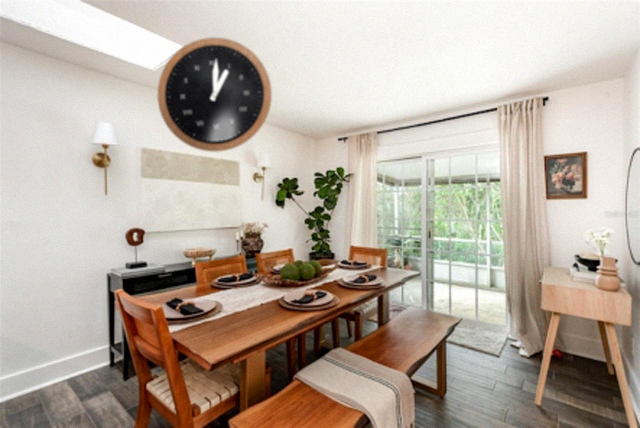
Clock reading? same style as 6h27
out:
1h01
